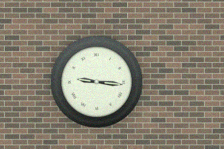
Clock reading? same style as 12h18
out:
9h16
